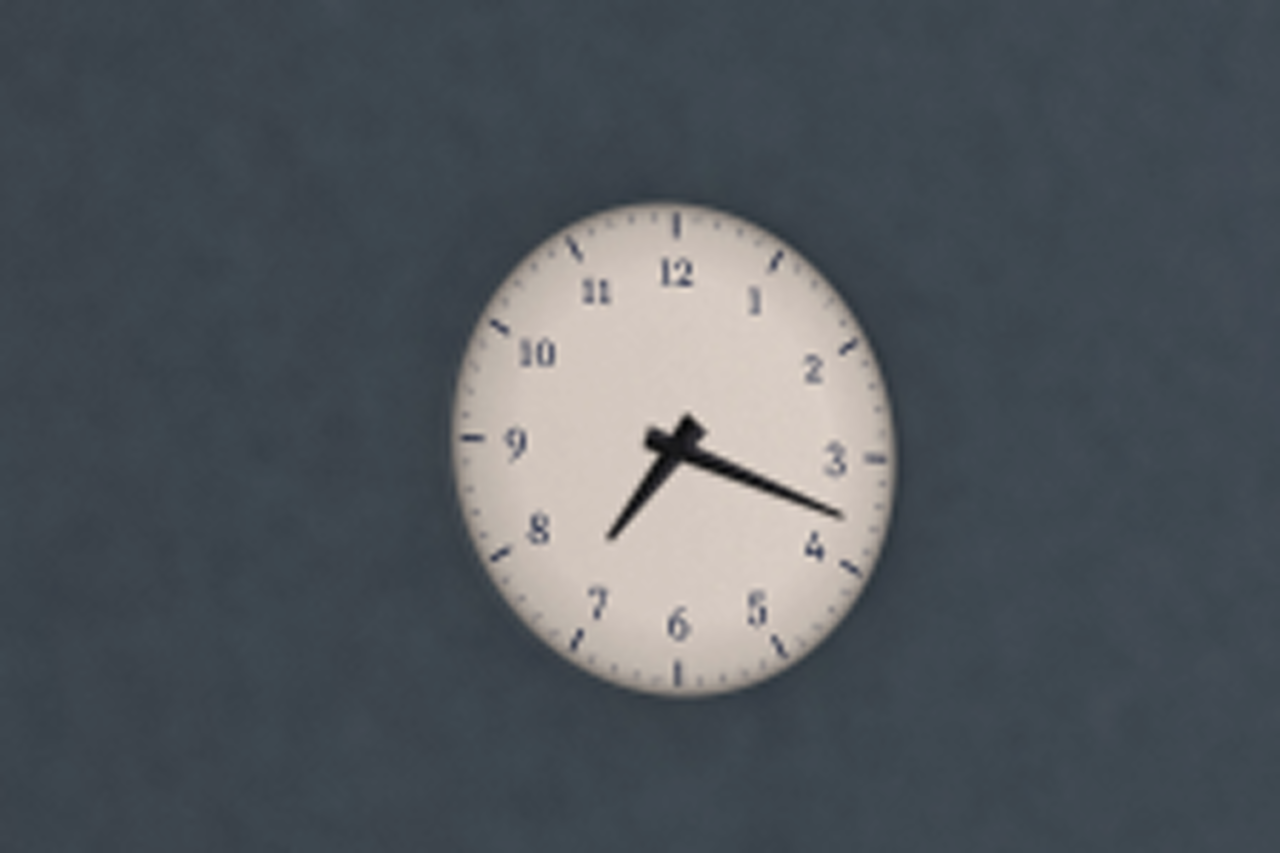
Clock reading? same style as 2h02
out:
7h18
